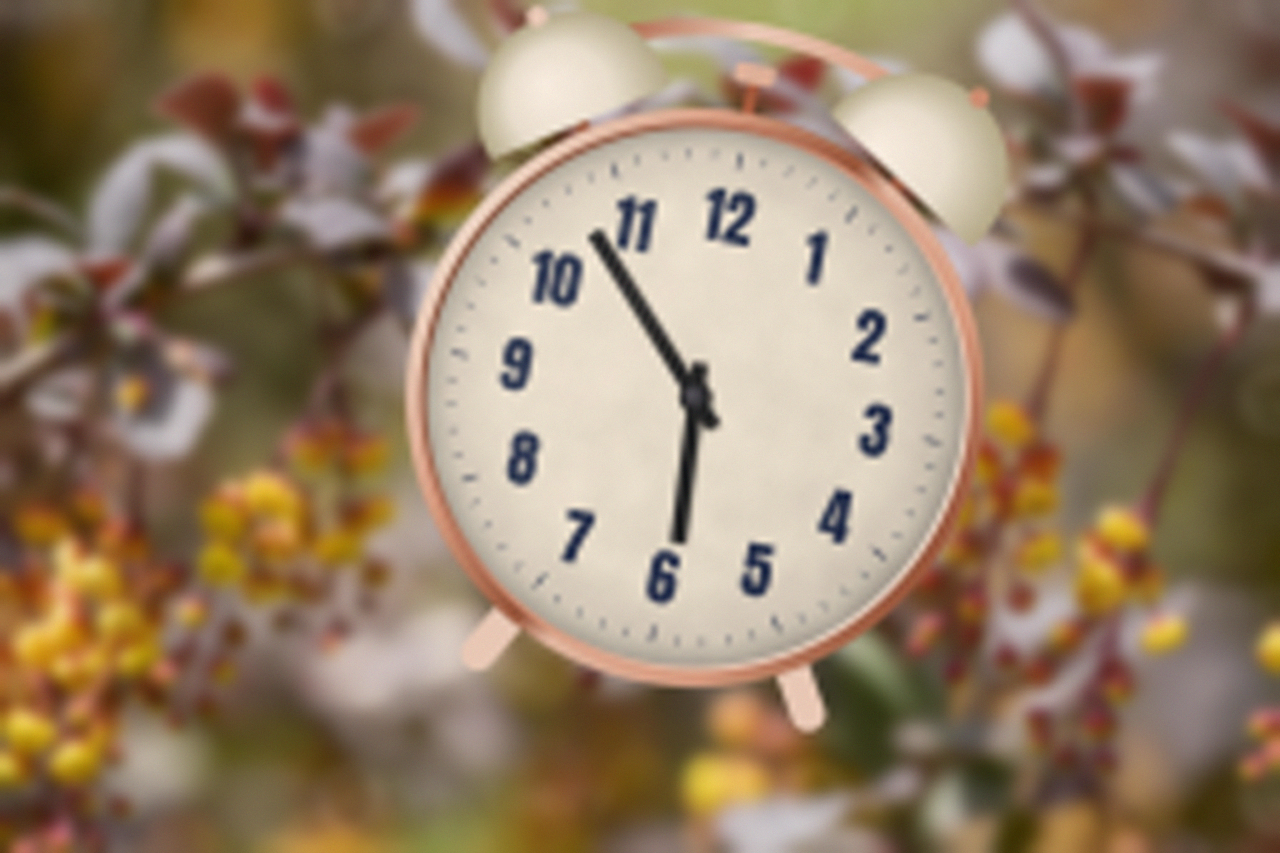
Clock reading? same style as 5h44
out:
5h53
